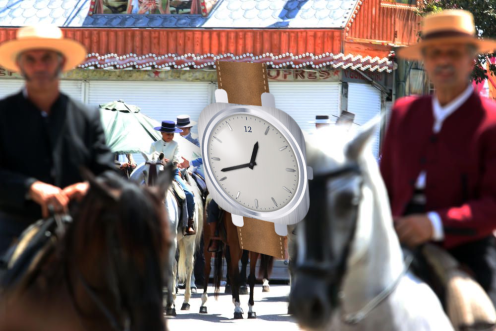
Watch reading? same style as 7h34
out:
12h42
